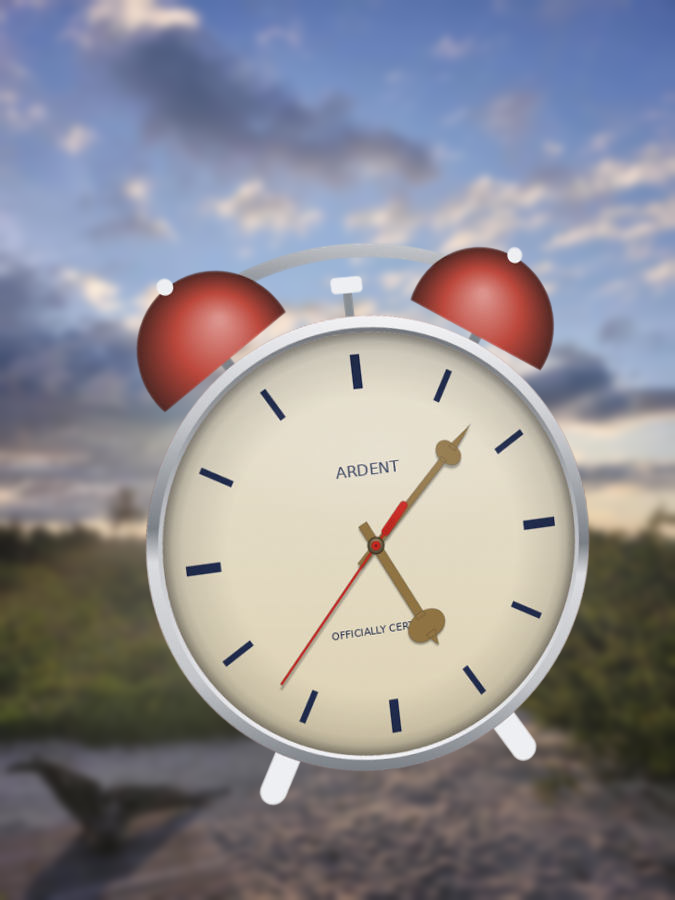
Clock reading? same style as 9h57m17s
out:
5h07m37s
